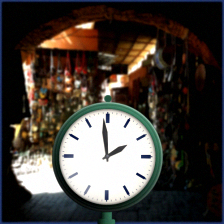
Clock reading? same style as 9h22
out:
1h59
